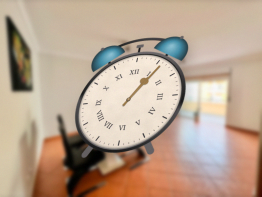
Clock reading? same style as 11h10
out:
1h06
